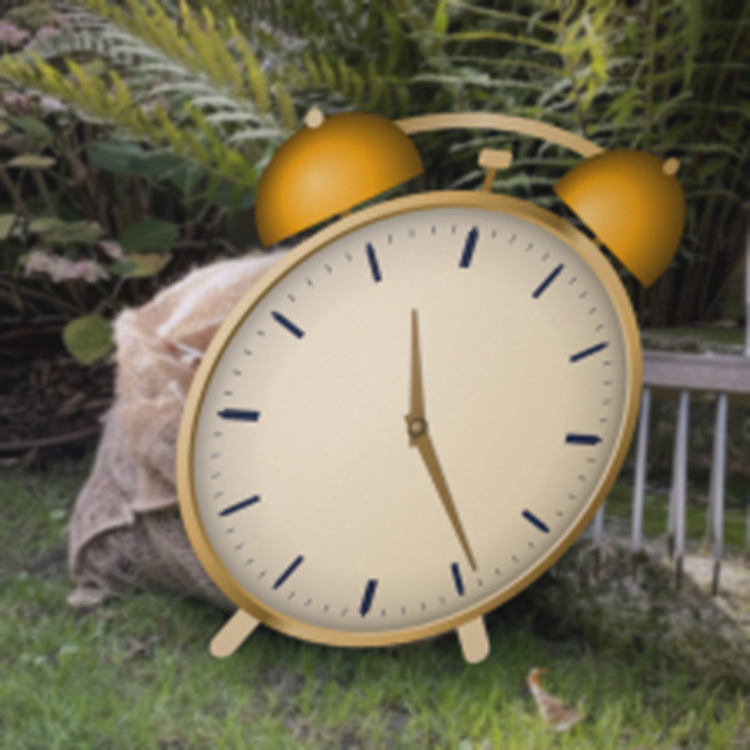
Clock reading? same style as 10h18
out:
11h24
